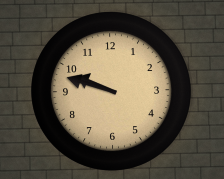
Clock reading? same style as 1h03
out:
9h48
